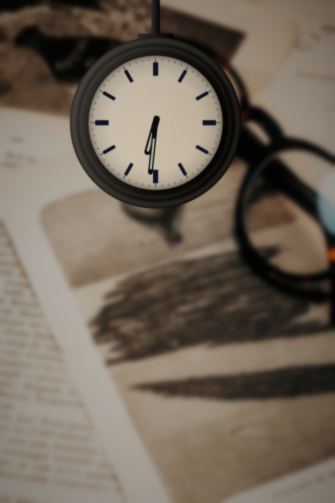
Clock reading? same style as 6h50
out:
6h31
